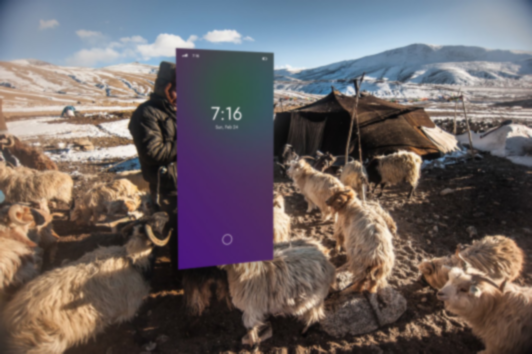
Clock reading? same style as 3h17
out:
7h16
